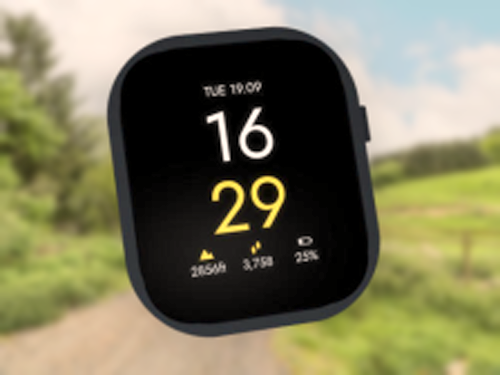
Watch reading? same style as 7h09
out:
16h29
